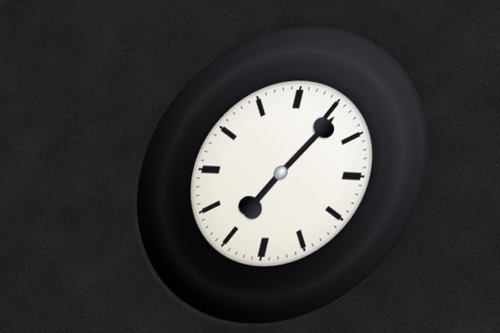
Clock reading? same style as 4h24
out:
7h06
